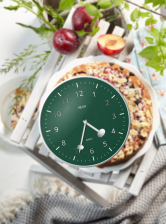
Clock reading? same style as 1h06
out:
4h34
